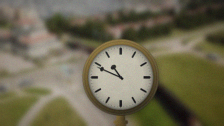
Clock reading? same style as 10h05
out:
10h49
